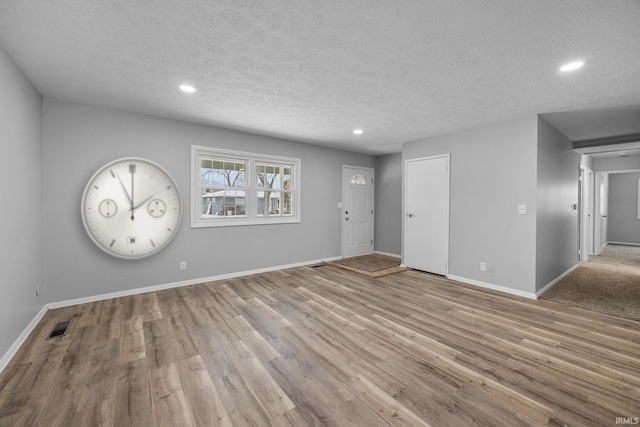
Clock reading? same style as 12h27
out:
1h56
